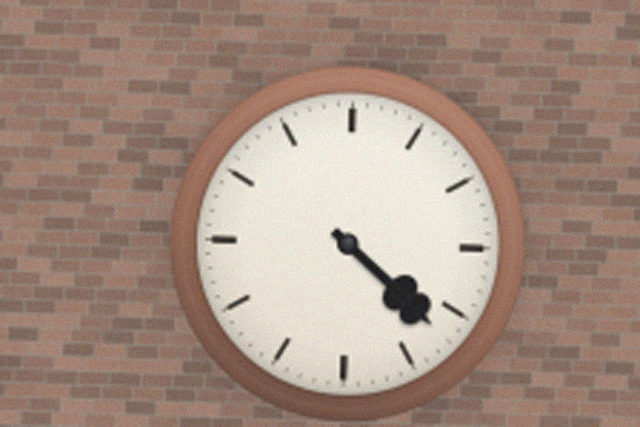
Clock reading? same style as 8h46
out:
4h22
